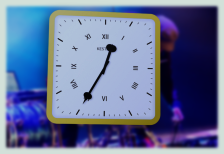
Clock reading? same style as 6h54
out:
12h35
